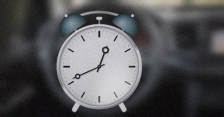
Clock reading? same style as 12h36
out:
12h41
